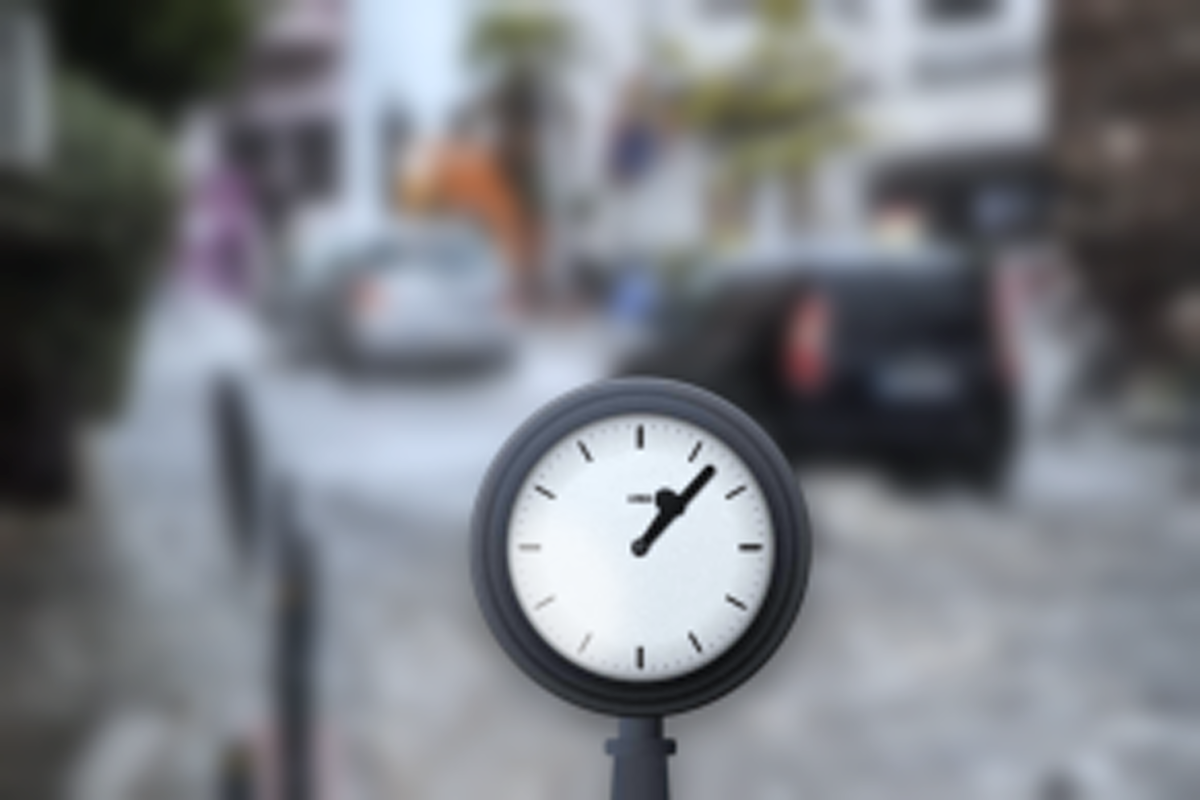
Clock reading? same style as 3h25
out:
1h07
